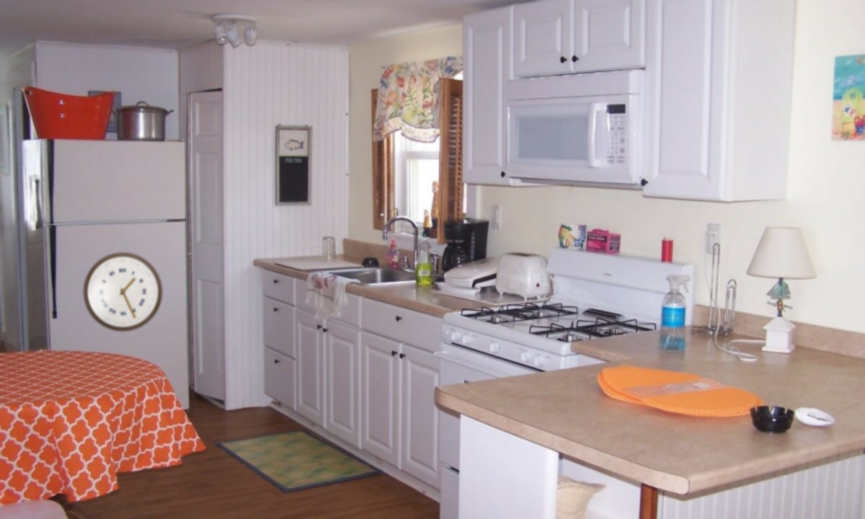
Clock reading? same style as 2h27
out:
1h26
